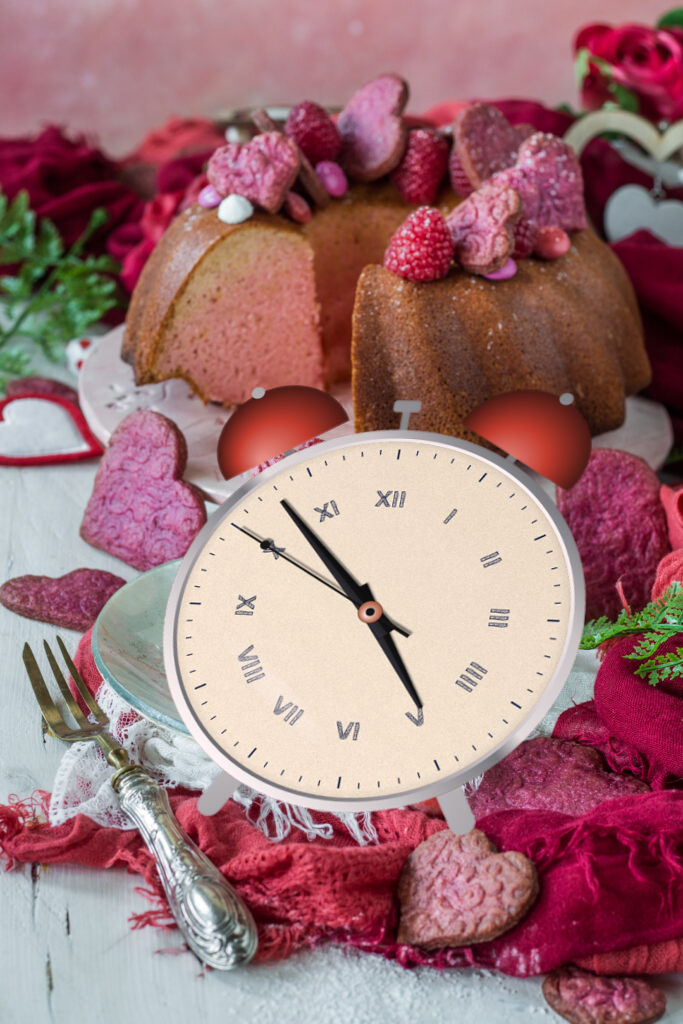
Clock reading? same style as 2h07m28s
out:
4h52m50s
